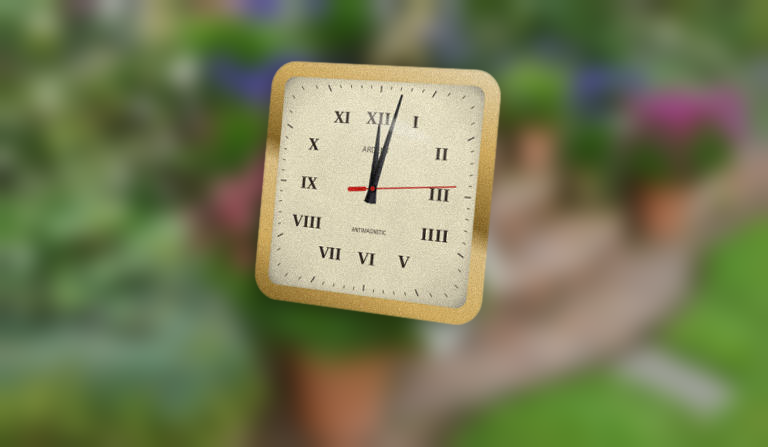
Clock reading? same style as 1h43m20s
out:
12h02m14s
